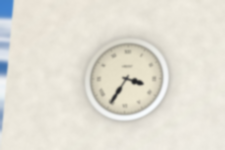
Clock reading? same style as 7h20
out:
3h35
